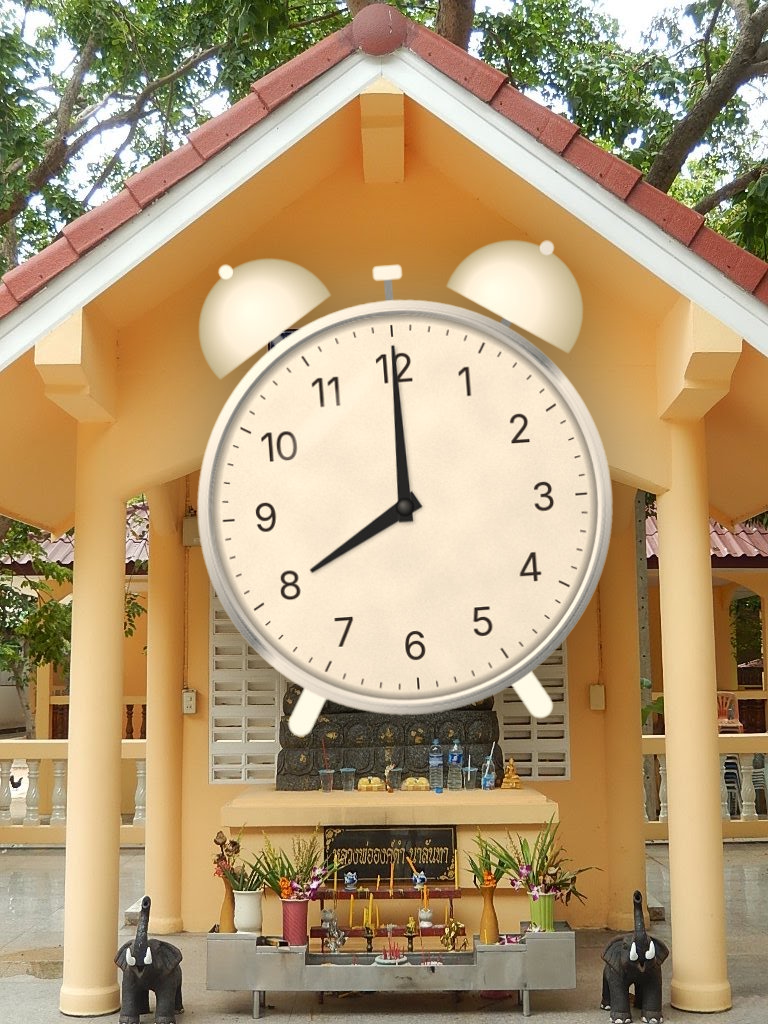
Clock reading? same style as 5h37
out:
8h00
